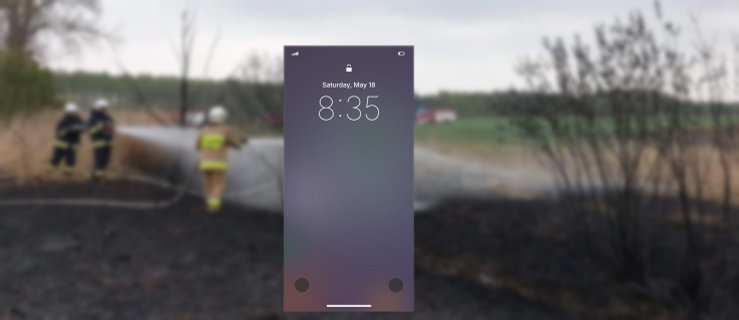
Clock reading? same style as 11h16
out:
8h35
